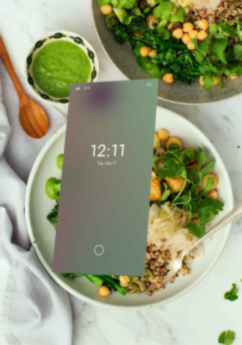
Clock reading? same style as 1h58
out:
12h11
